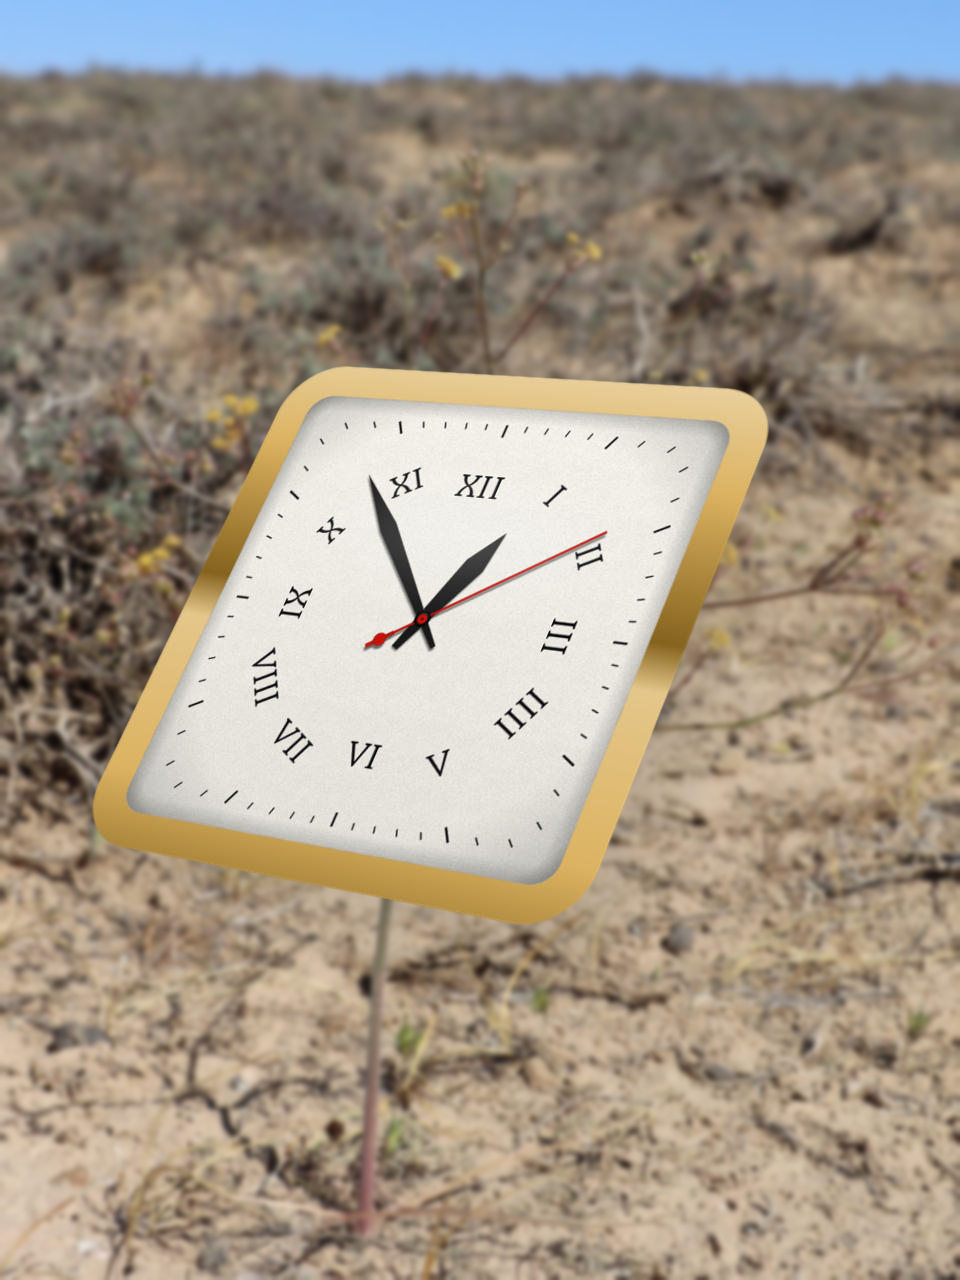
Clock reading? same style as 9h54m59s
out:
12h53m09s
